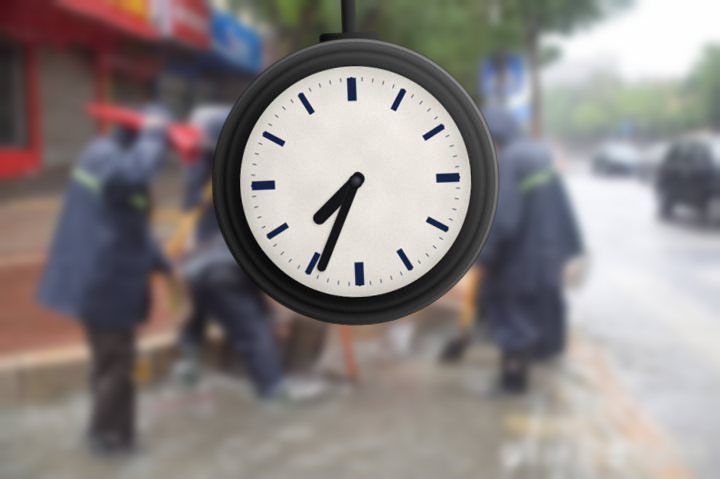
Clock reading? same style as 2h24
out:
7h34
